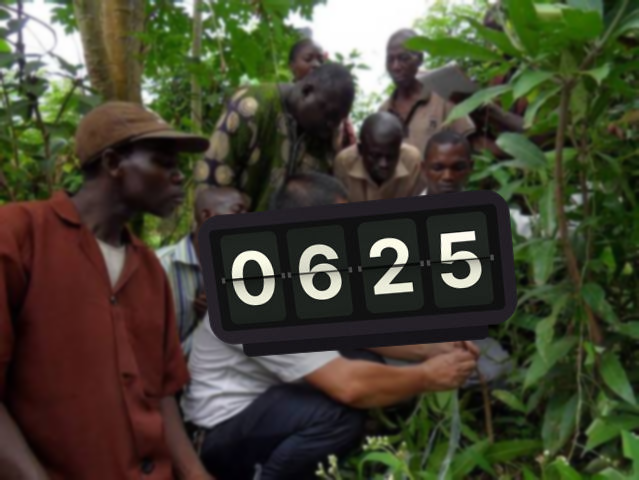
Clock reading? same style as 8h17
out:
6h25
